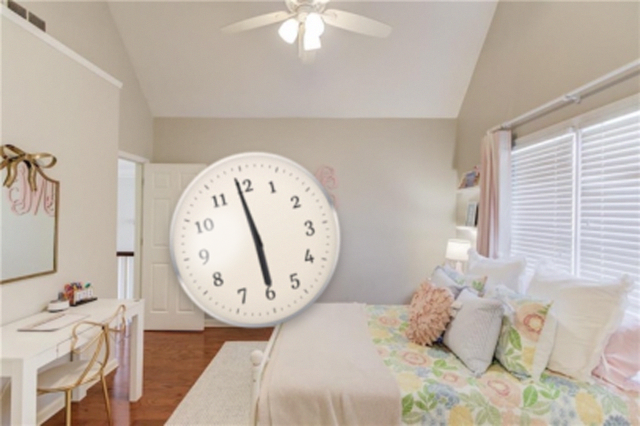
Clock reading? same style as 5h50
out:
5h59
